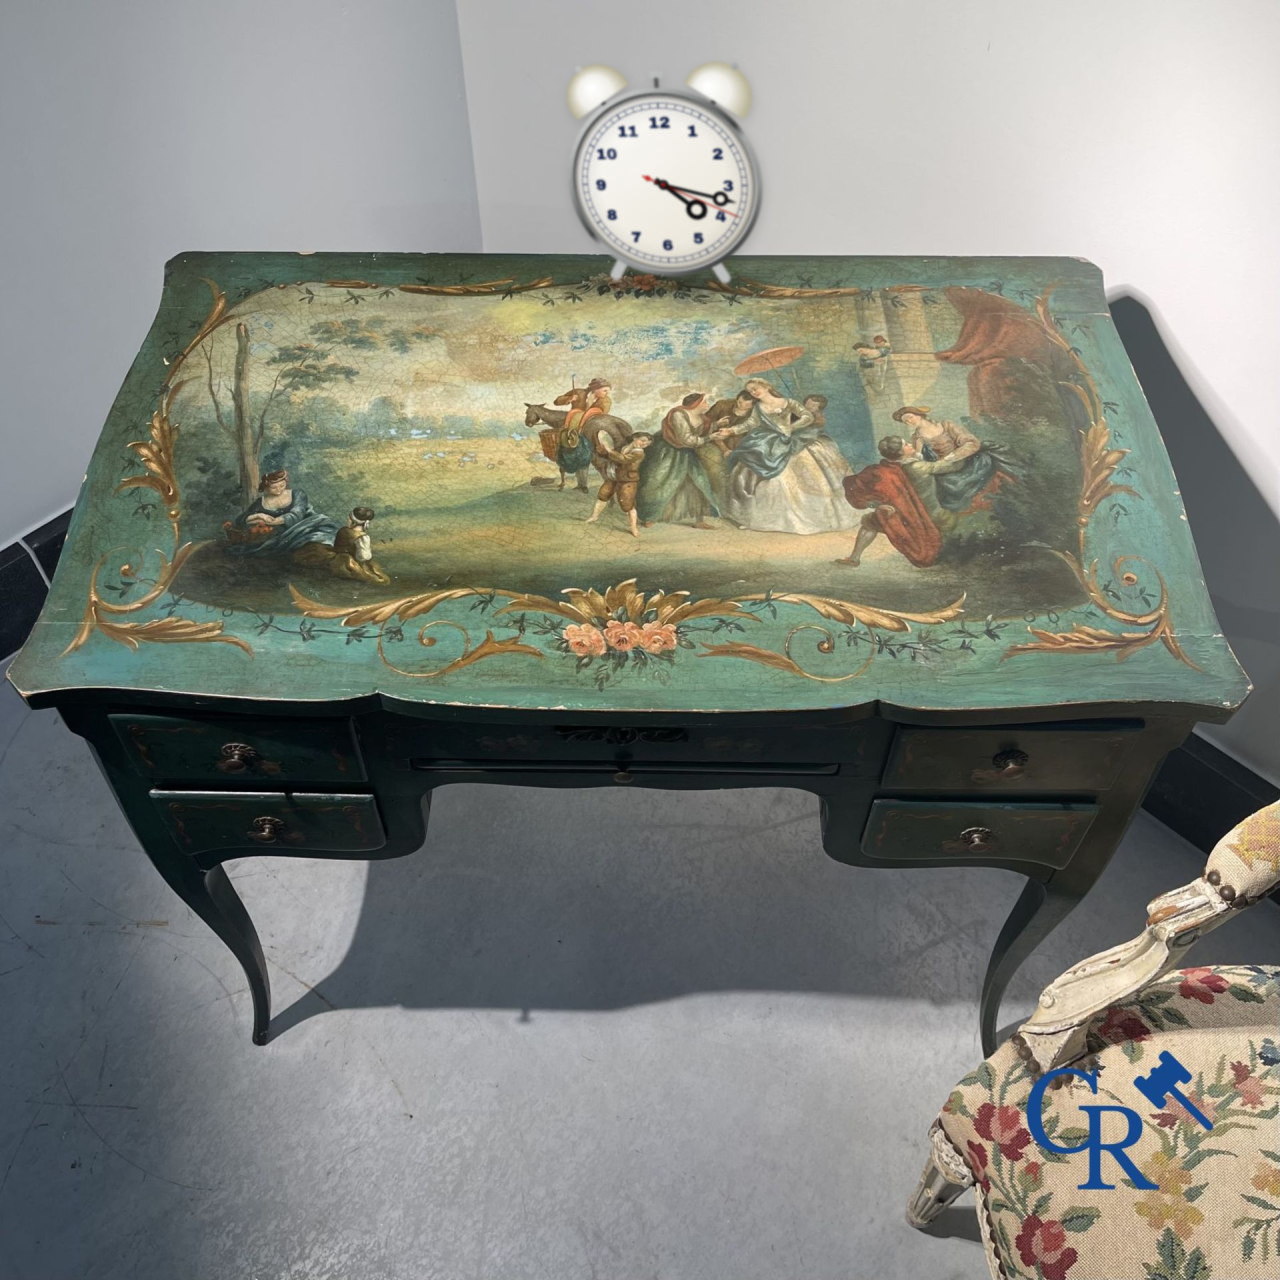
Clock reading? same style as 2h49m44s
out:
4h17m19s
